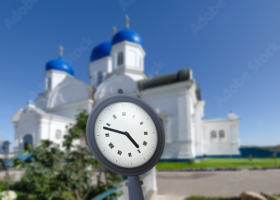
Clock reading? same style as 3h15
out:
4h48
